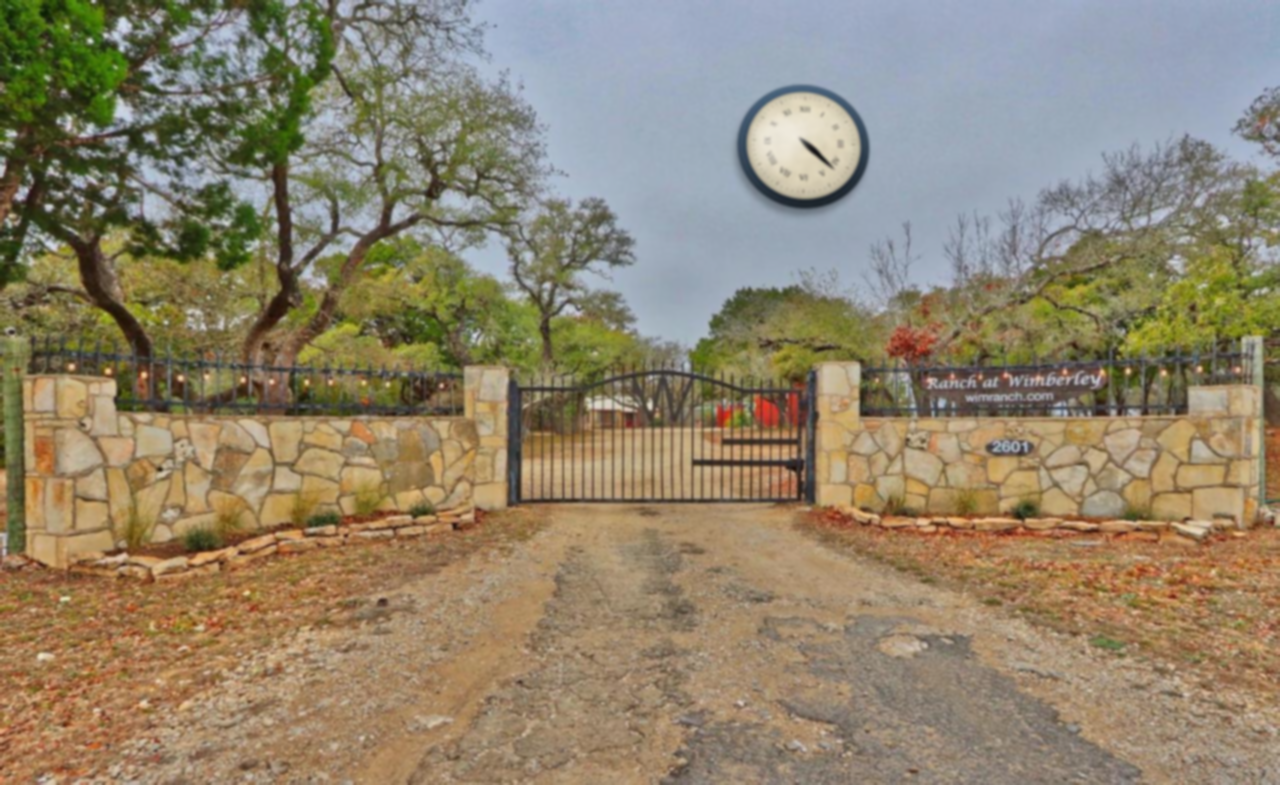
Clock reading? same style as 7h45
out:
4h22
